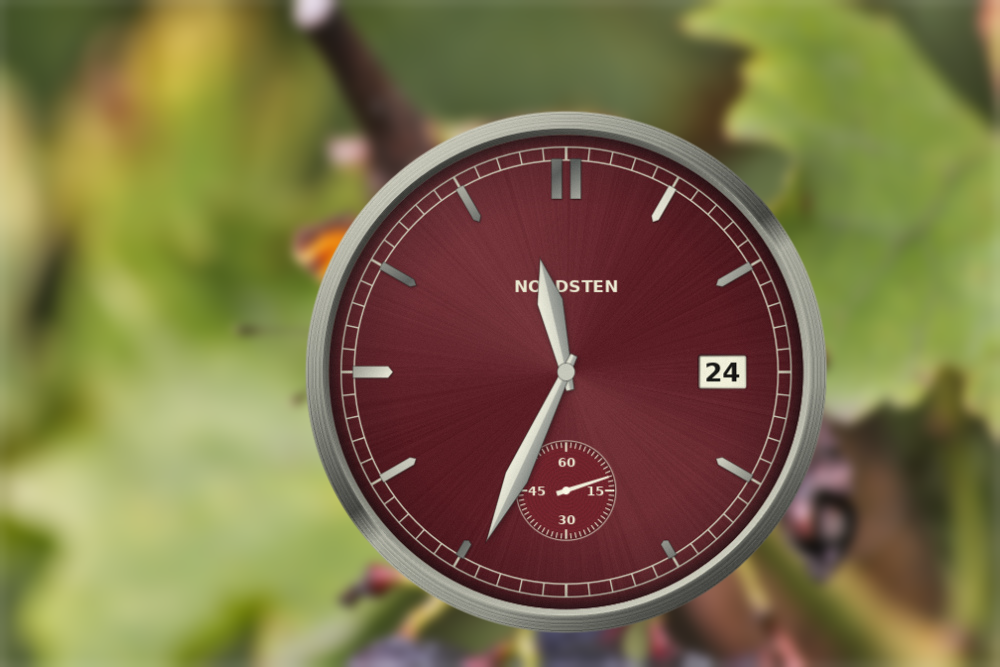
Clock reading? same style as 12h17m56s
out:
11h34m12s
